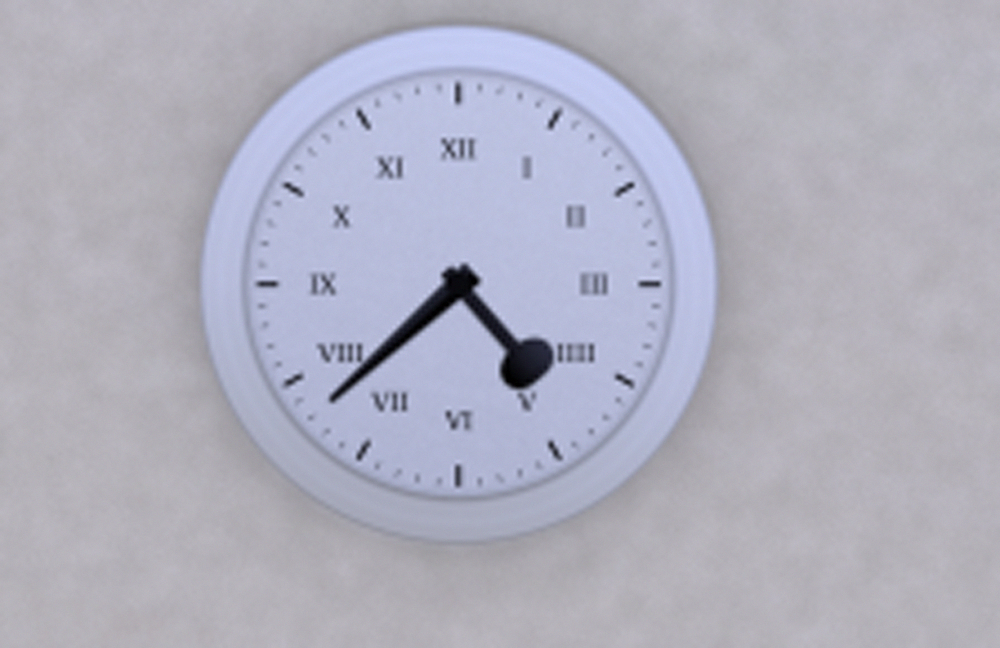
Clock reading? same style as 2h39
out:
4h38
